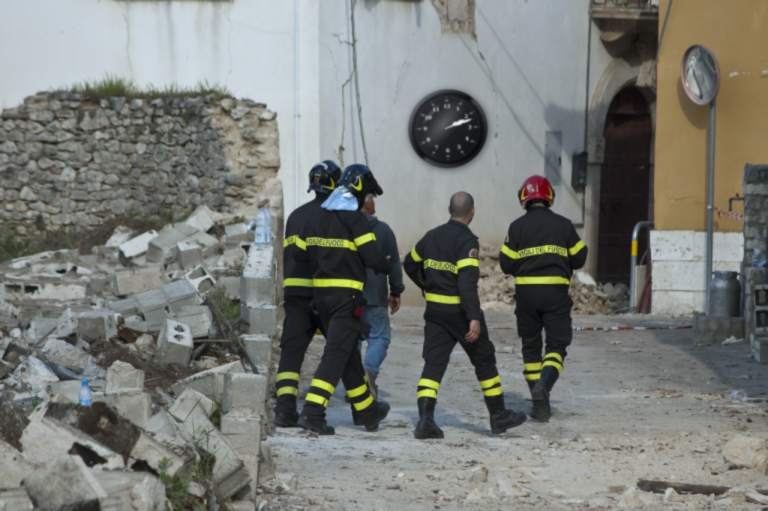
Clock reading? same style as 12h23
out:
2h12
